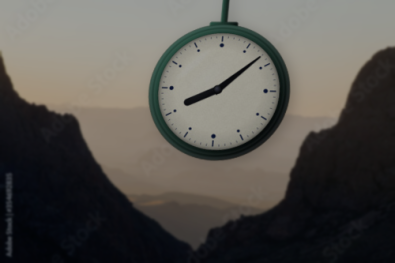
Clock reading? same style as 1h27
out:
8h08
